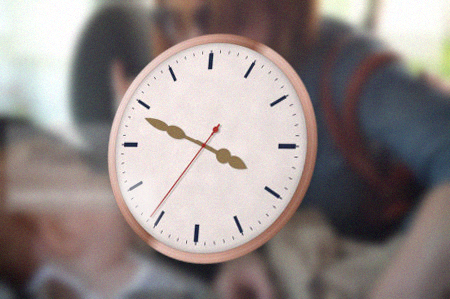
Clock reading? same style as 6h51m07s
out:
3h48m36s
